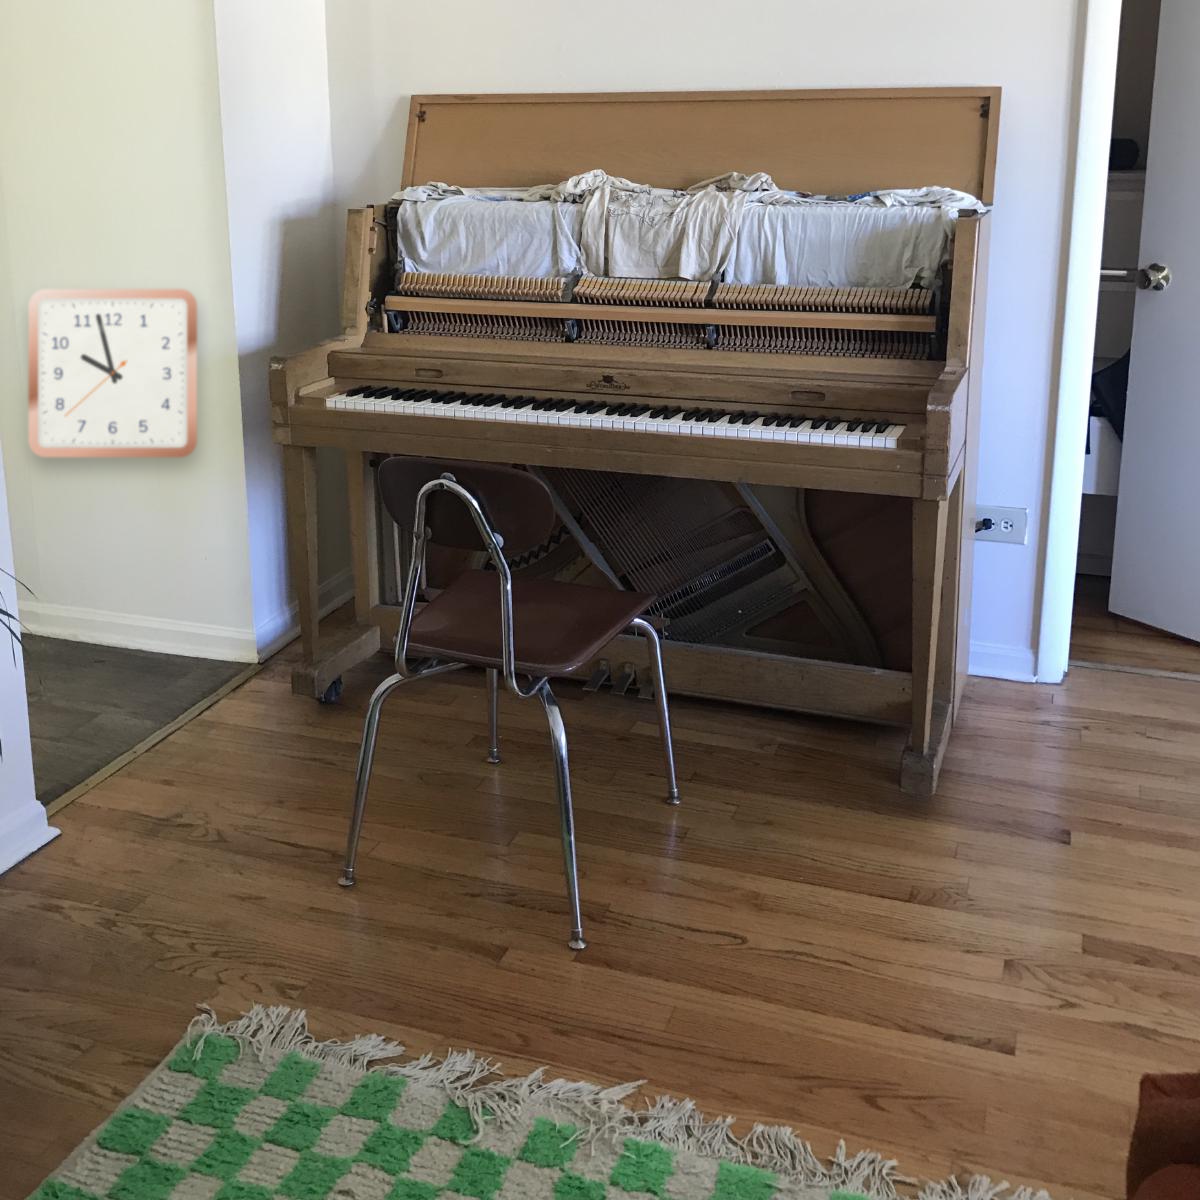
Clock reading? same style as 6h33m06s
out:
9h57m38s
